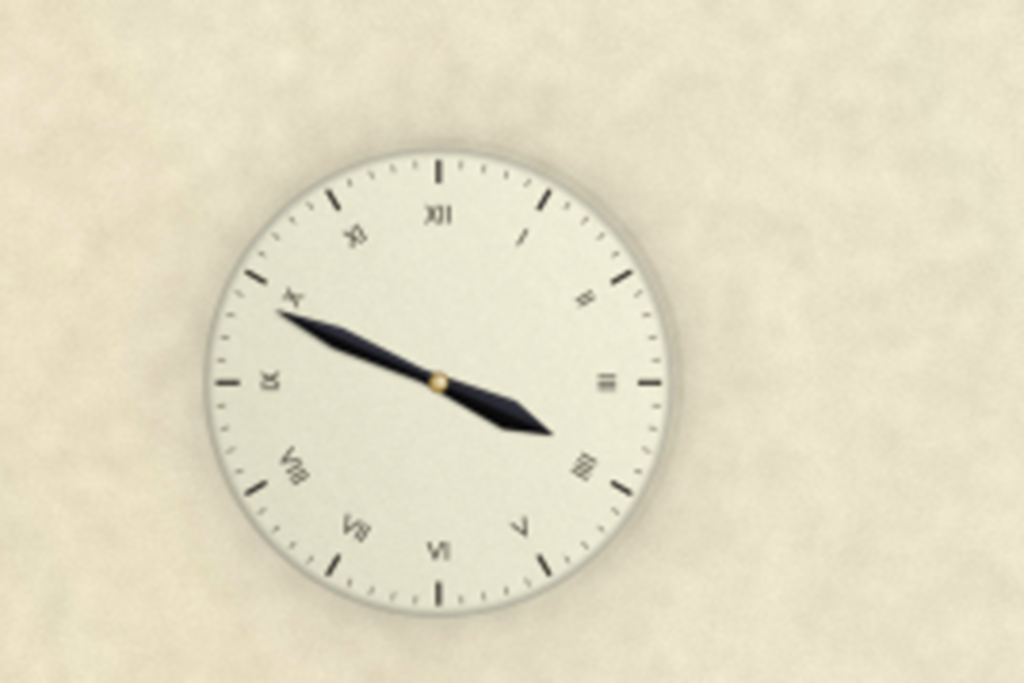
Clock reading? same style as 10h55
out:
3h49
